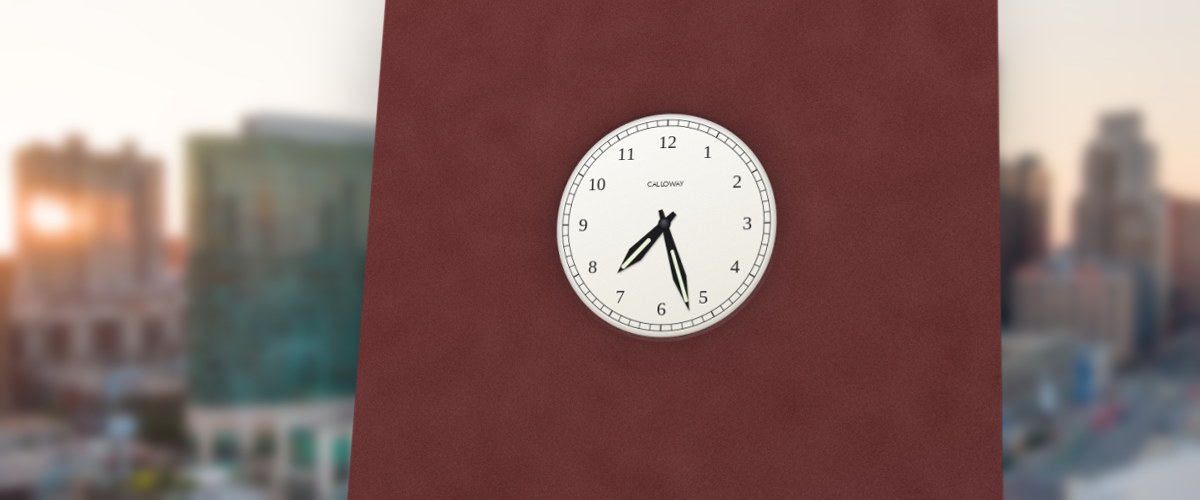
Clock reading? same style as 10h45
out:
7h27
